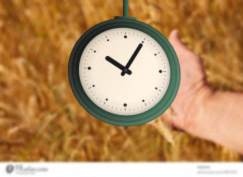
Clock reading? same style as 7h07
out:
10h05
